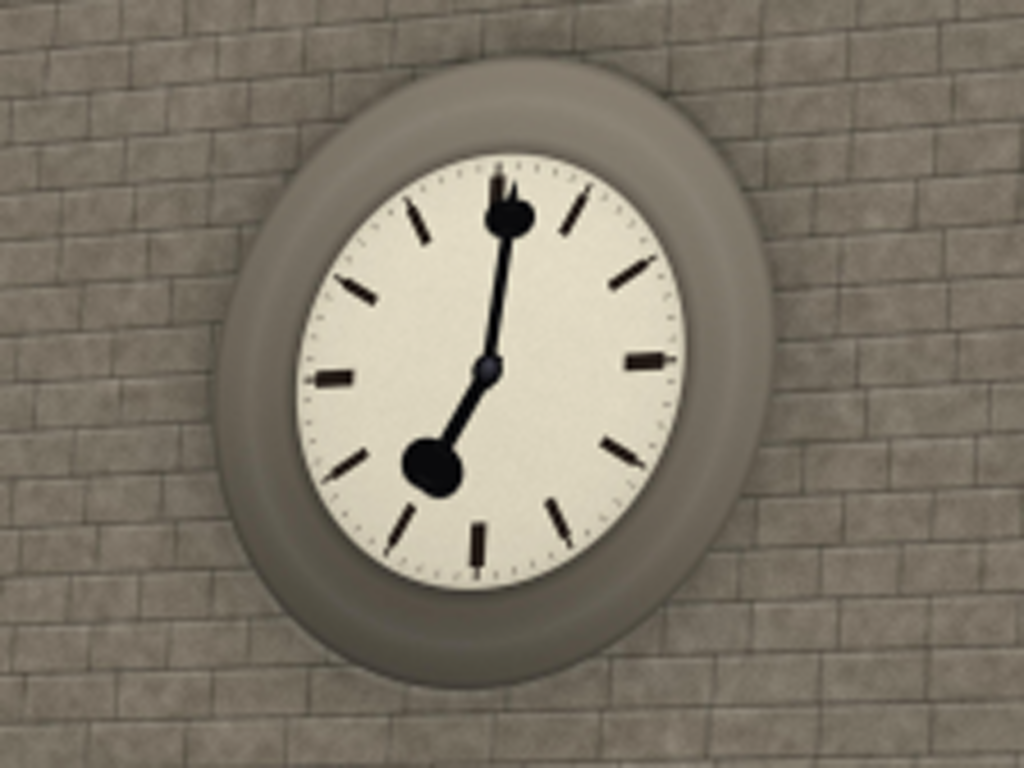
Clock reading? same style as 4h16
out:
7h01
